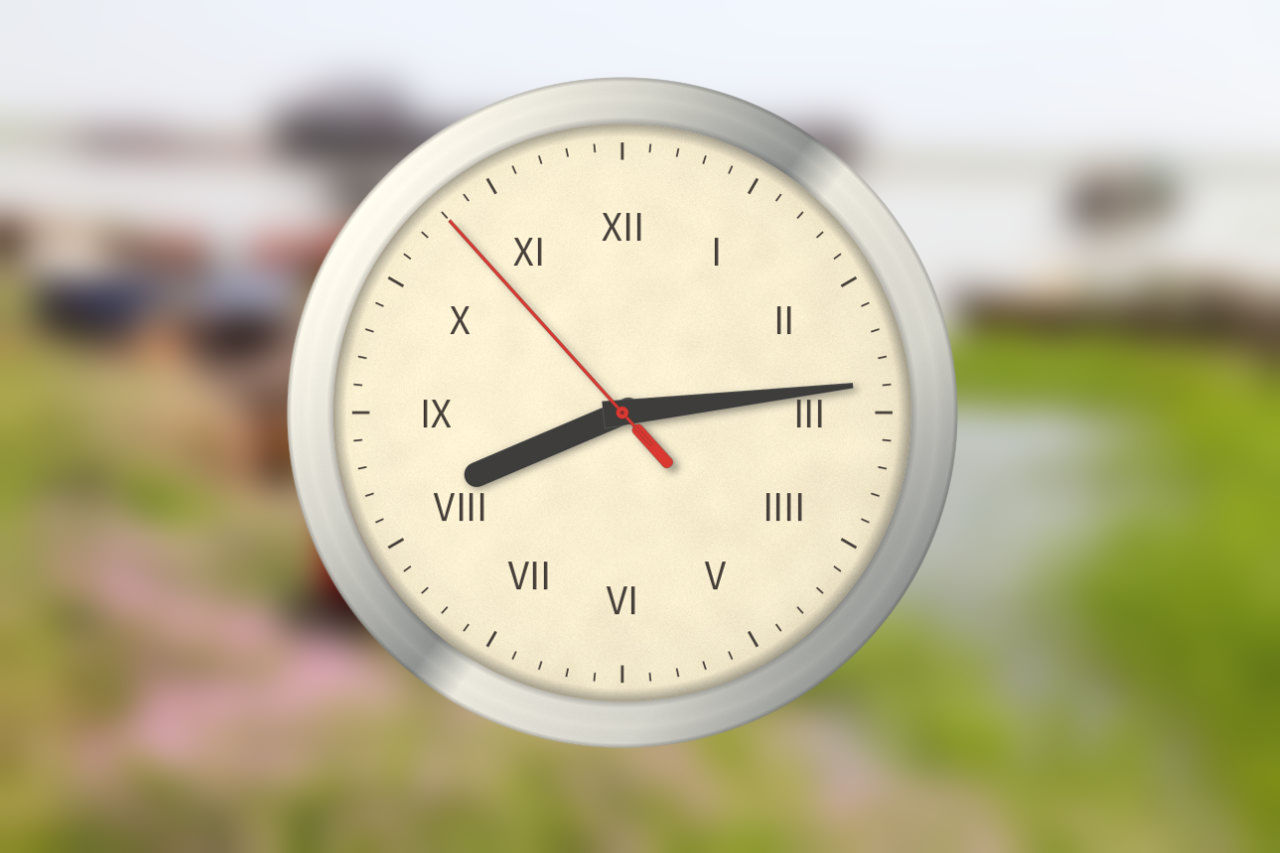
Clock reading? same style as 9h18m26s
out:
8h13m53s
